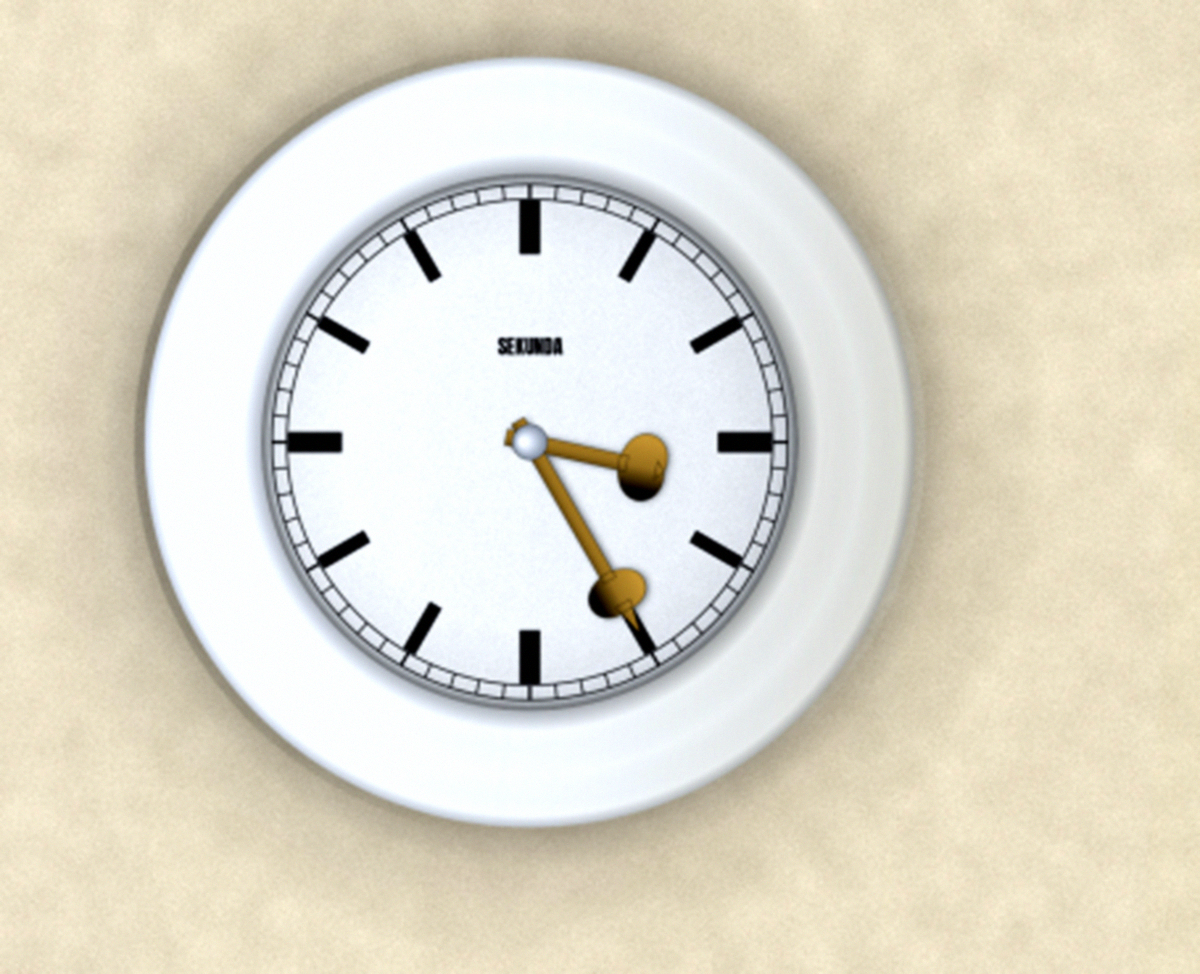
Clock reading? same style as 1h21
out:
3h25
